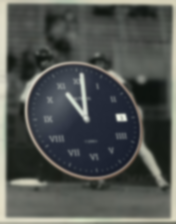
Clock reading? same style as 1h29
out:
11h01
